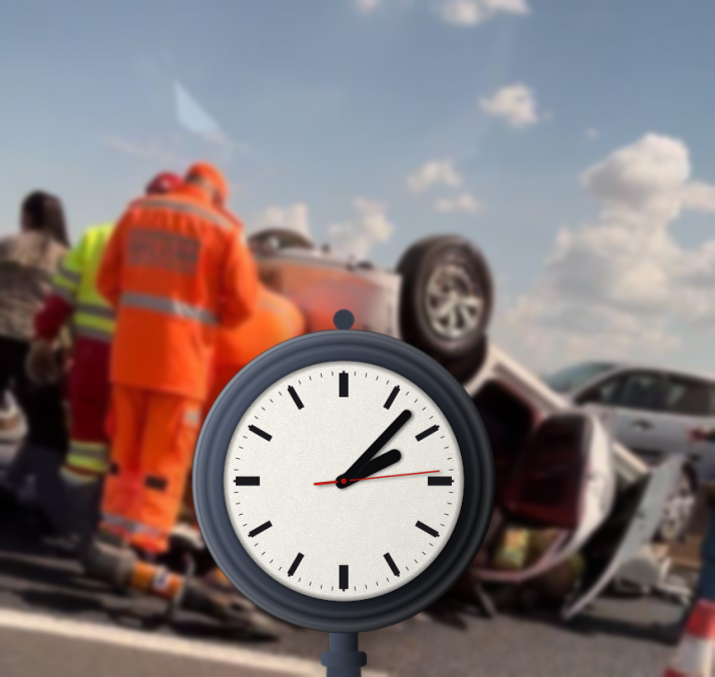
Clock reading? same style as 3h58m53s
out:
2h07m14s
